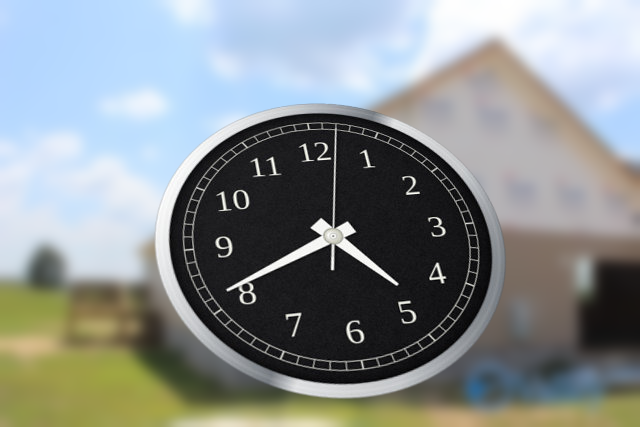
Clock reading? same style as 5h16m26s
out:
4h41m02s
